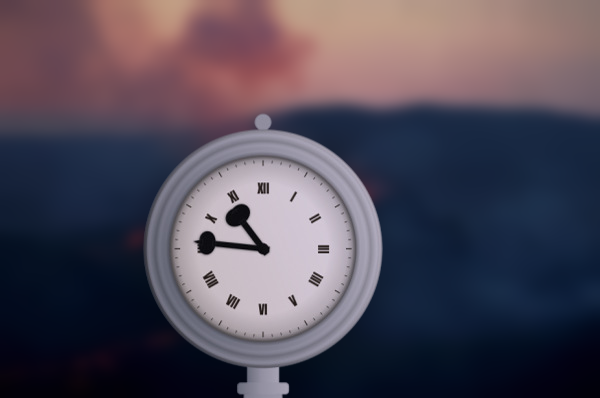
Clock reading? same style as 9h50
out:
10h46
